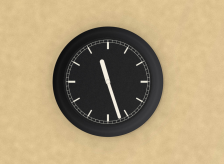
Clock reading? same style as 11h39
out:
11h27
